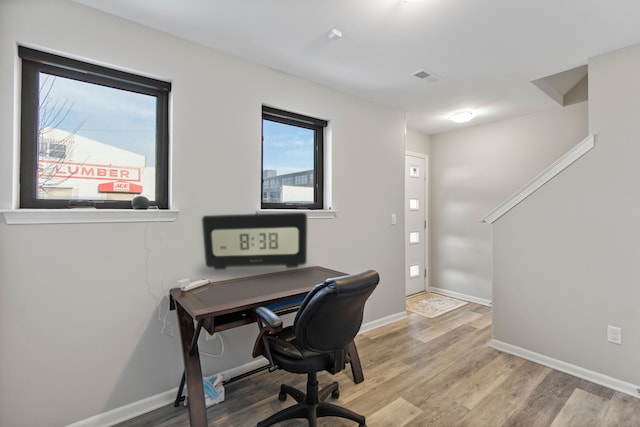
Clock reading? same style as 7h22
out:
8h38
